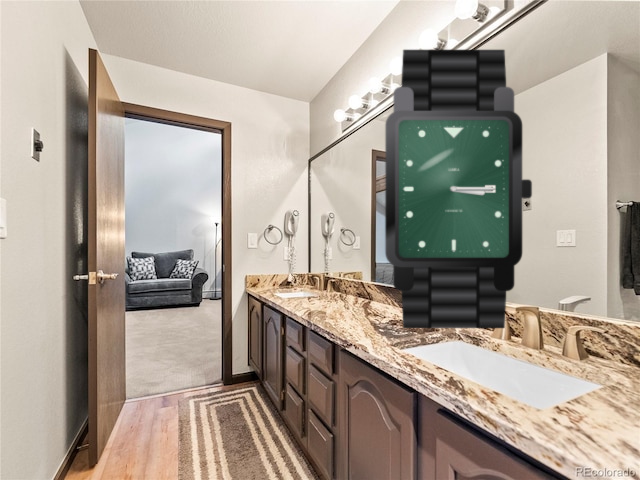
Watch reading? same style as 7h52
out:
3h15
